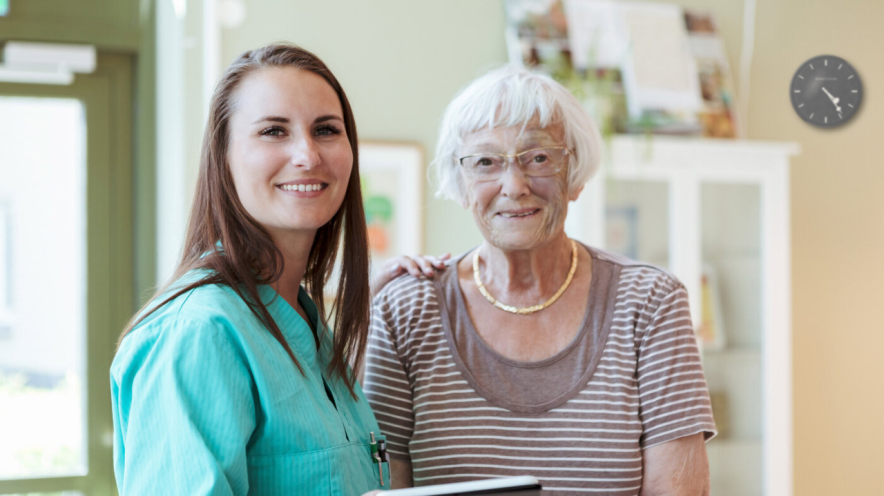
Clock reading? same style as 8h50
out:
4h24
